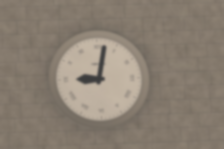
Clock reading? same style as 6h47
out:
9h02
